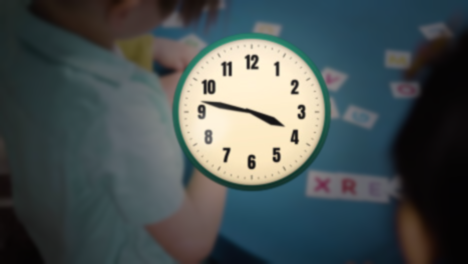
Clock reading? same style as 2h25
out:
3h47
